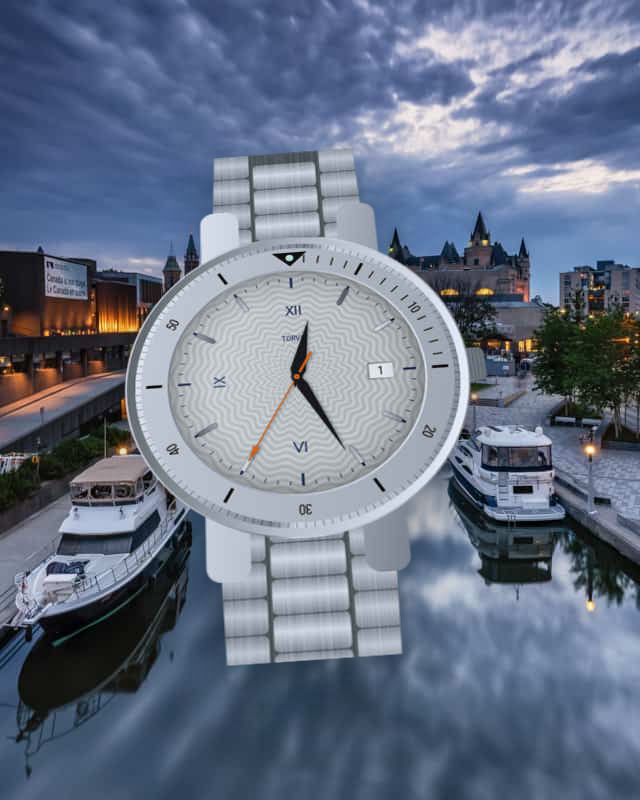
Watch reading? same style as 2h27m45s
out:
12h25m35s
